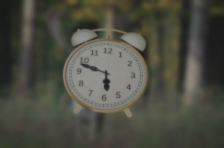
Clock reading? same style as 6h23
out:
5h48
